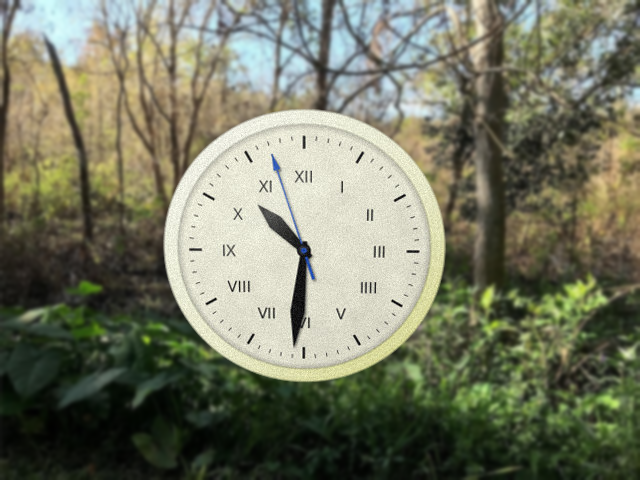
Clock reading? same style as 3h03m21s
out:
10h30m57s
